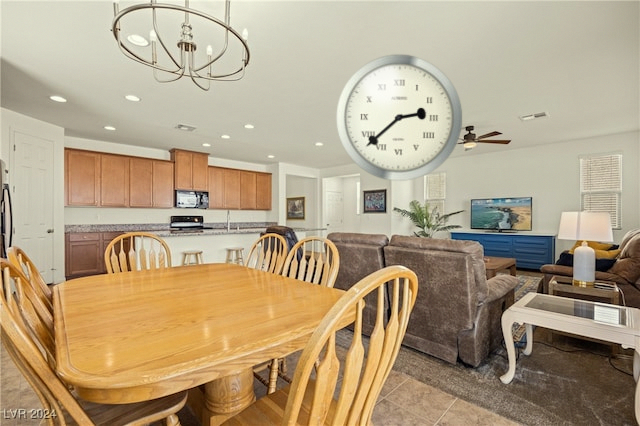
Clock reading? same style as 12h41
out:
2h38
